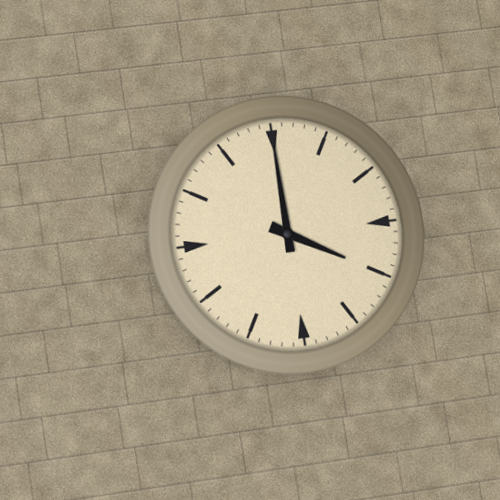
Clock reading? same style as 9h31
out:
4h00
